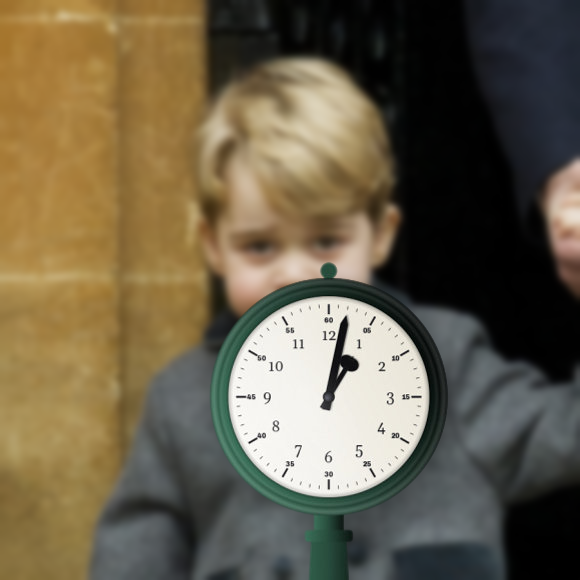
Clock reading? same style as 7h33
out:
1h02
